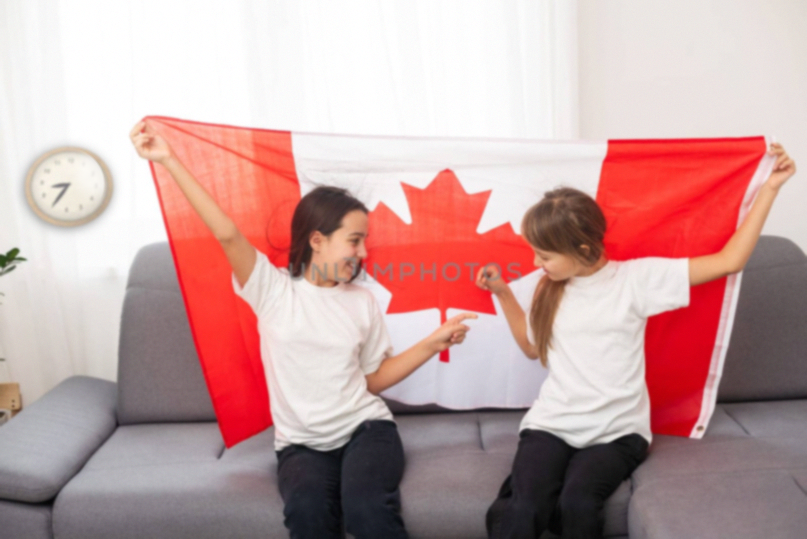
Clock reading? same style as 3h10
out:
8h35
